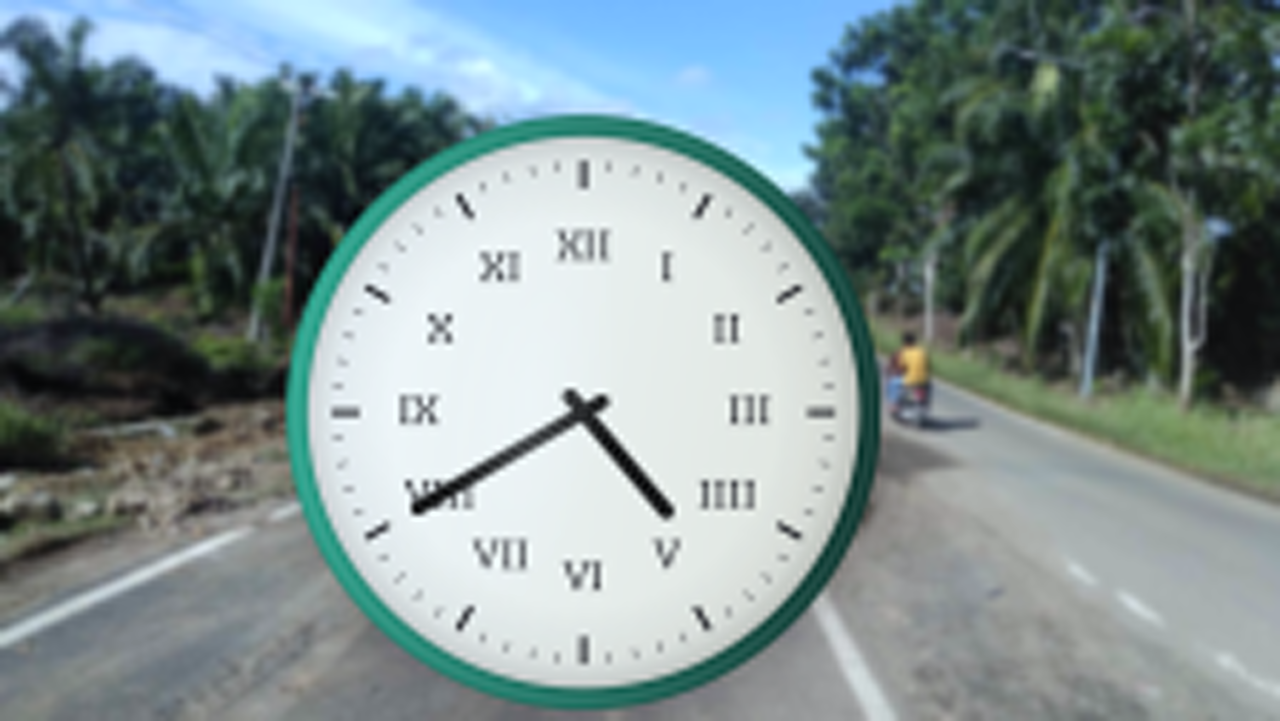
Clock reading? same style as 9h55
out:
4h40
